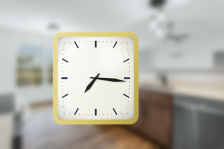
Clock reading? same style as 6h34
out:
7h16
